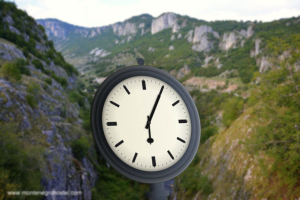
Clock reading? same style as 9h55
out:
6h05
